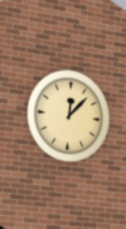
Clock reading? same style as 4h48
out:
12h07
